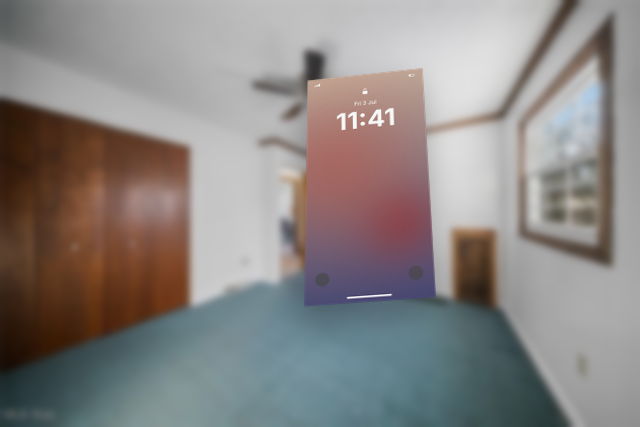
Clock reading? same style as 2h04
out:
11h41
